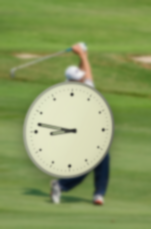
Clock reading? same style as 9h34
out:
8h47
